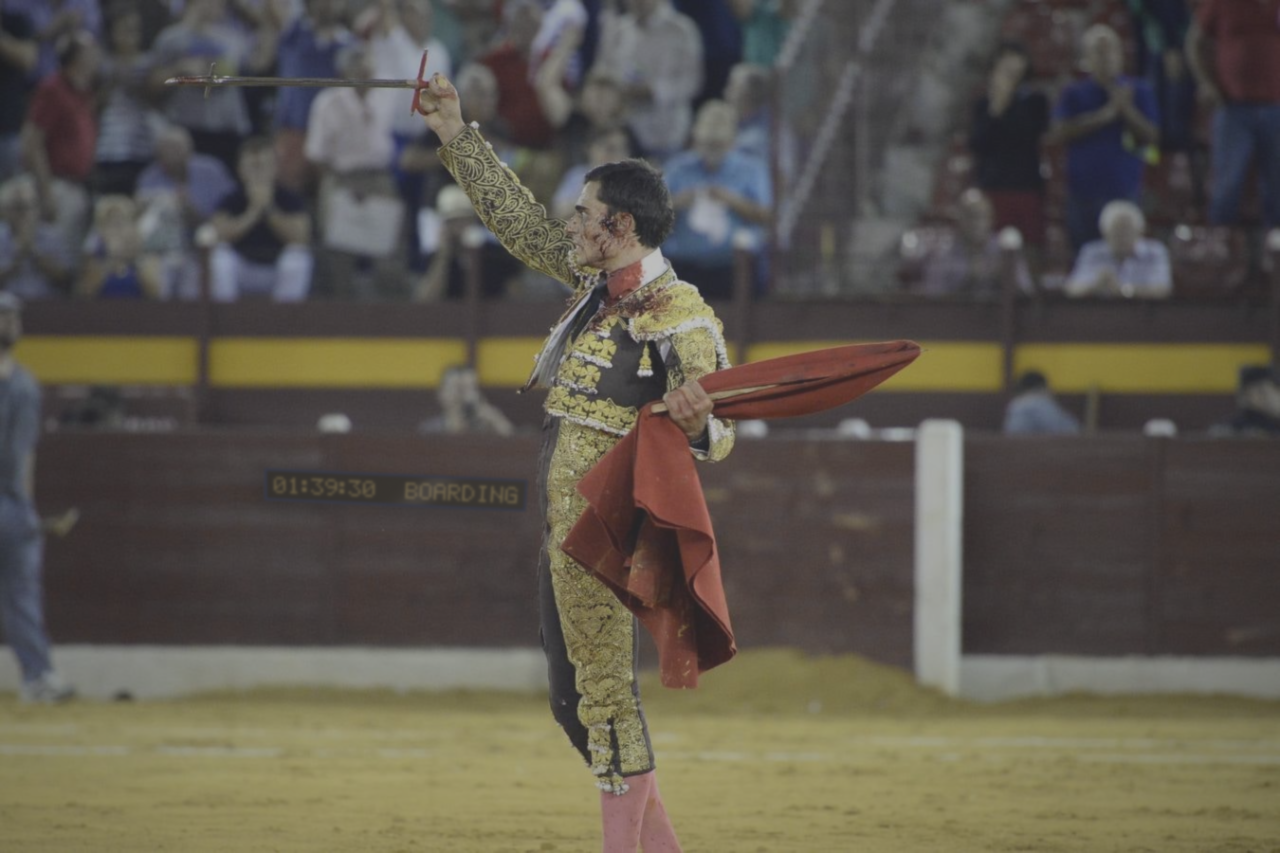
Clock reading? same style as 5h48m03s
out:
1h39m30s
